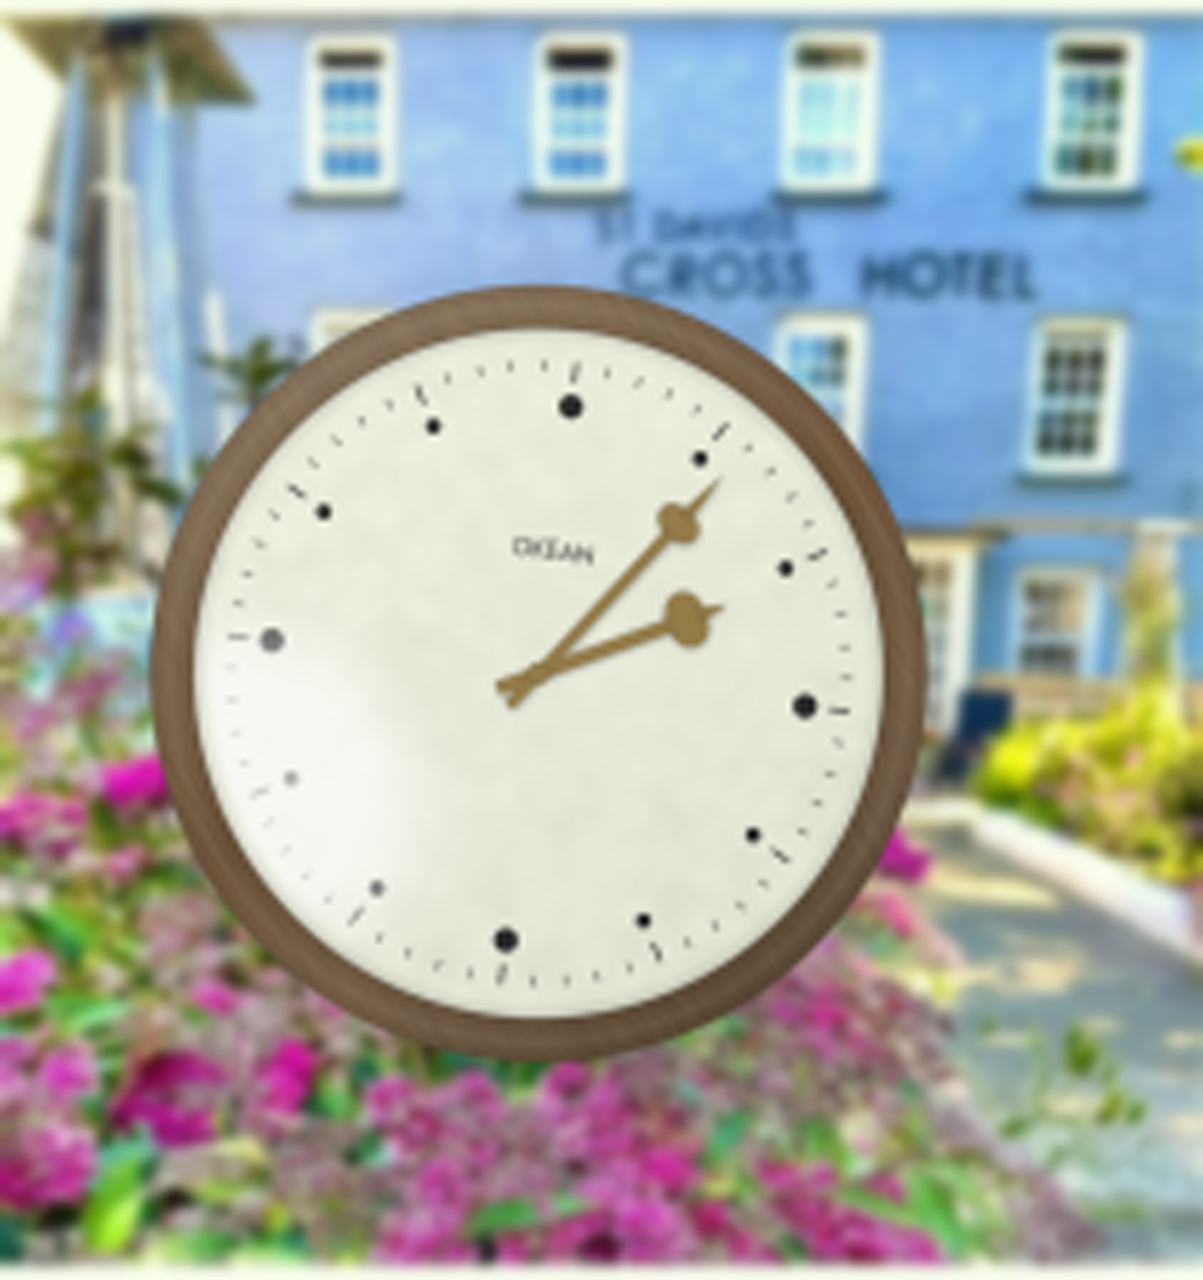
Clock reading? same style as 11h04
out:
2h06
